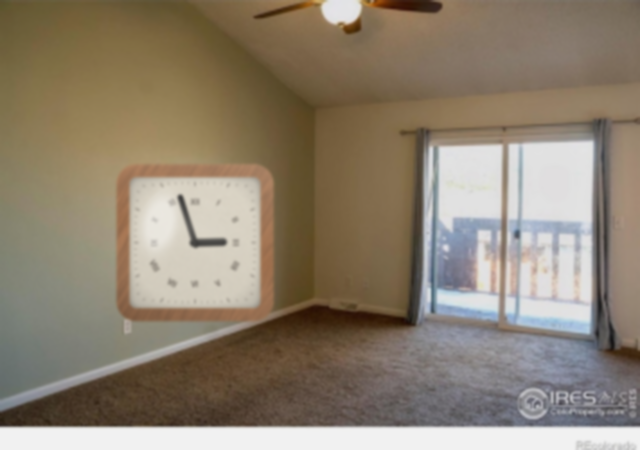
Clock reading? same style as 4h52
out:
2h57
